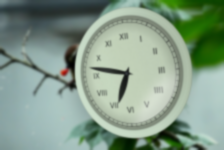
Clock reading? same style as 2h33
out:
6h47
